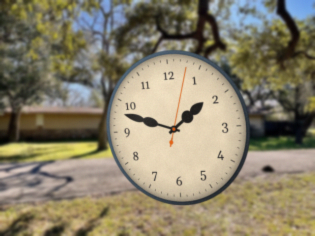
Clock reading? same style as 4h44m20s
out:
1h48m03s
